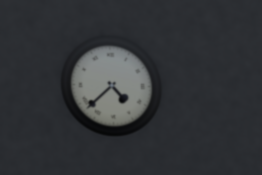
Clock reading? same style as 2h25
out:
4h38
